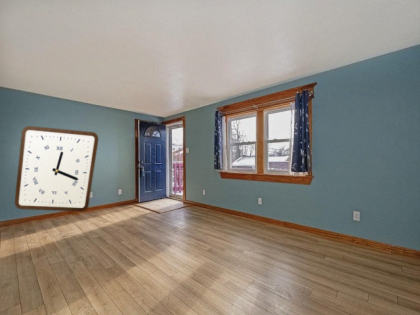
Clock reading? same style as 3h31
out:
12h18
